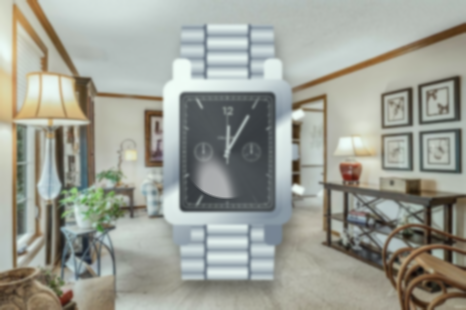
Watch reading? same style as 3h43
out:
12h05
